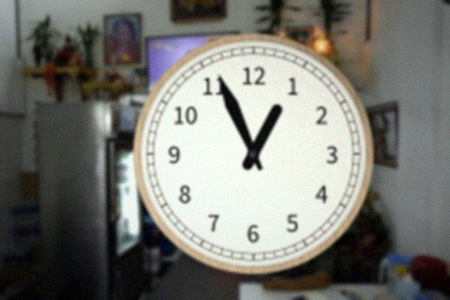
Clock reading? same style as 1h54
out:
12h56
